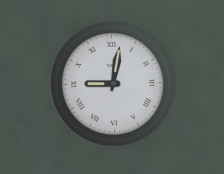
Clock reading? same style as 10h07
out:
9h02
